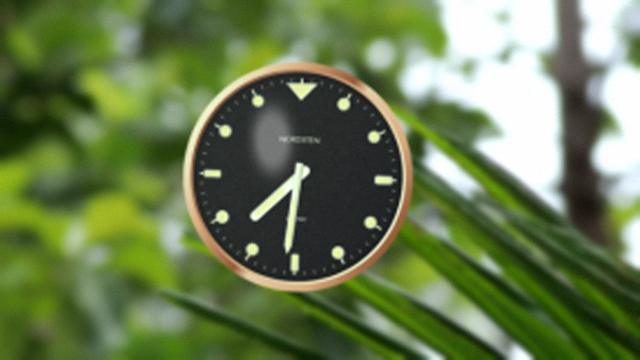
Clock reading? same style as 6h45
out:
7h31
